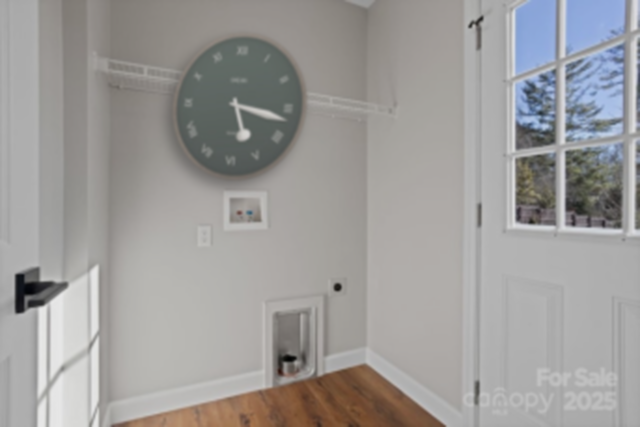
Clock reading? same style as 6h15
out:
5h17
